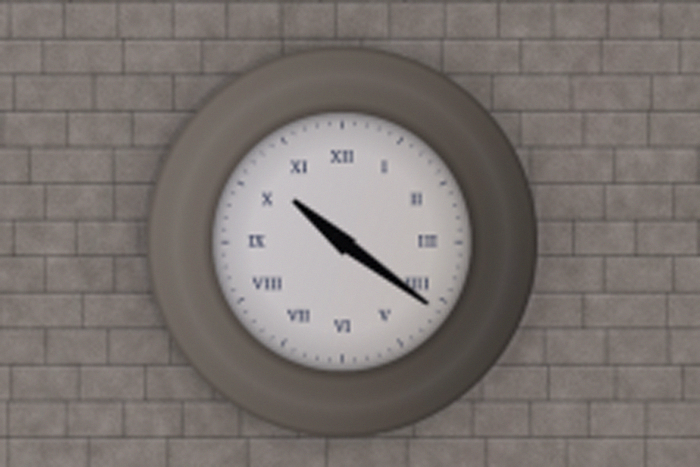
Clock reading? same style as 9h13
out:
10h21
